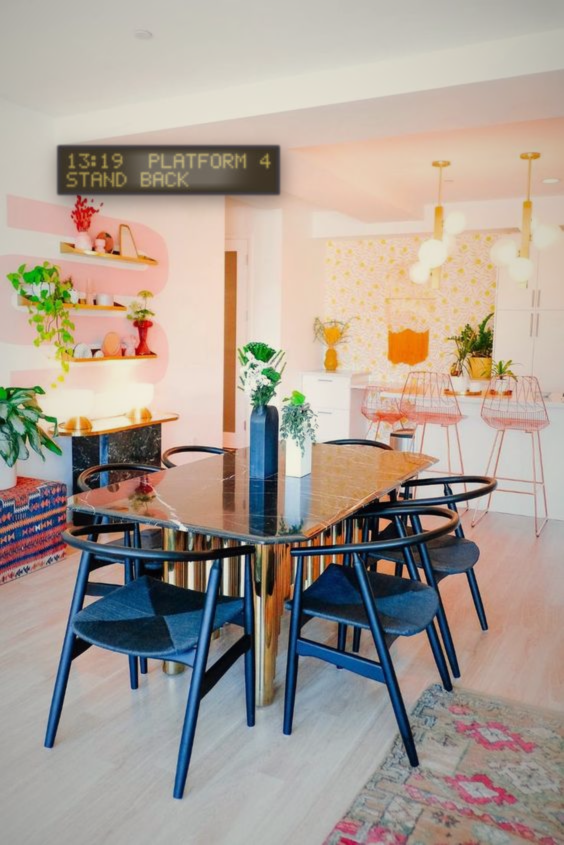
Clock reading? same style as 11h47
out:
13h19
